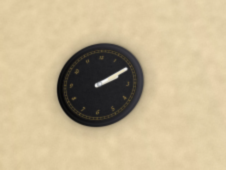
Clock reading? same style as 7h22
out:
2h10
